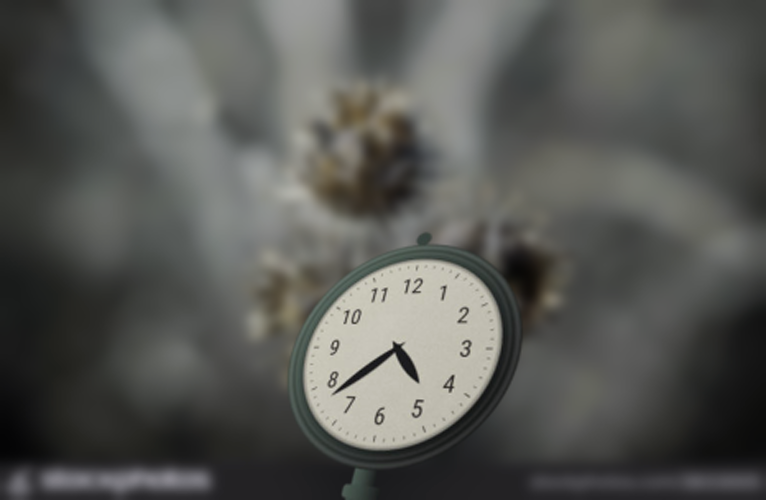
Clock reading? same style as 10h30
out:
4h38
